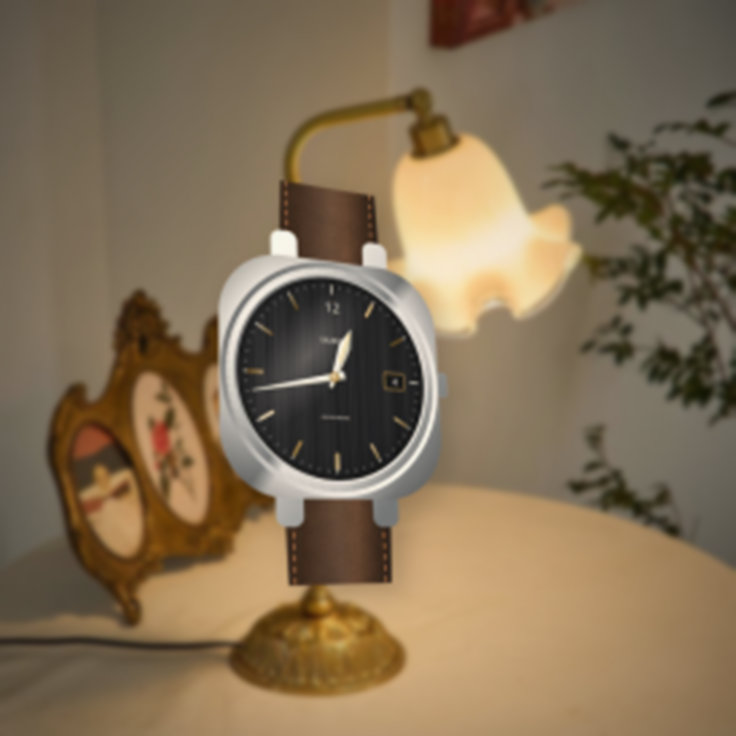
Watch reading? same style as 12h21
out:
12h43
